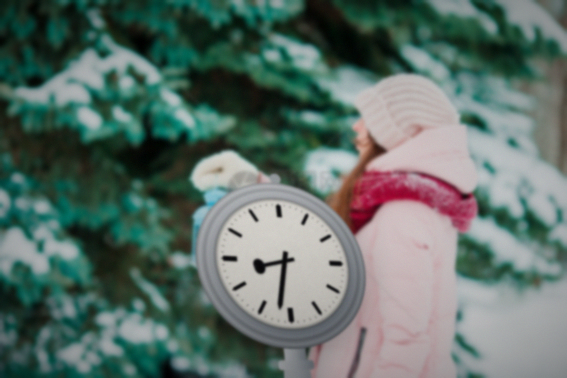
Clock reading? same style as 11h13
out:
8h32
